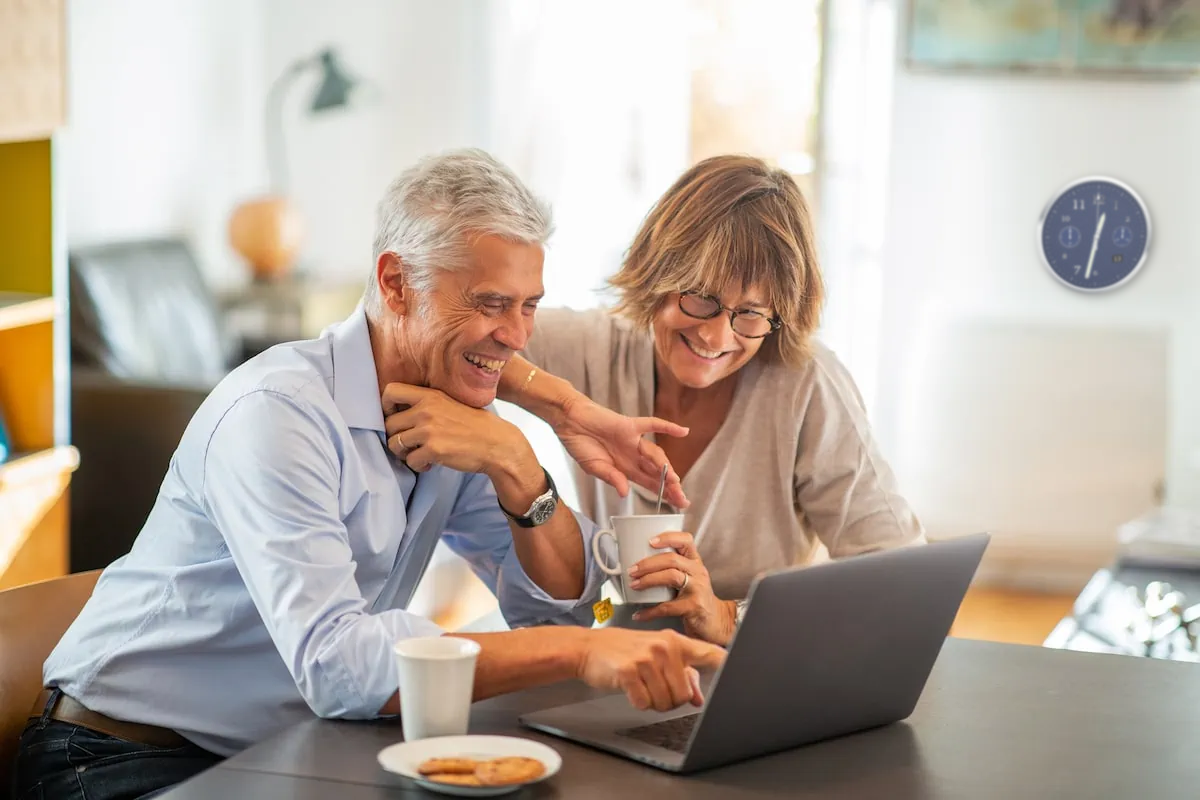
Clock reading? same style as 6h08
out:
12h32
